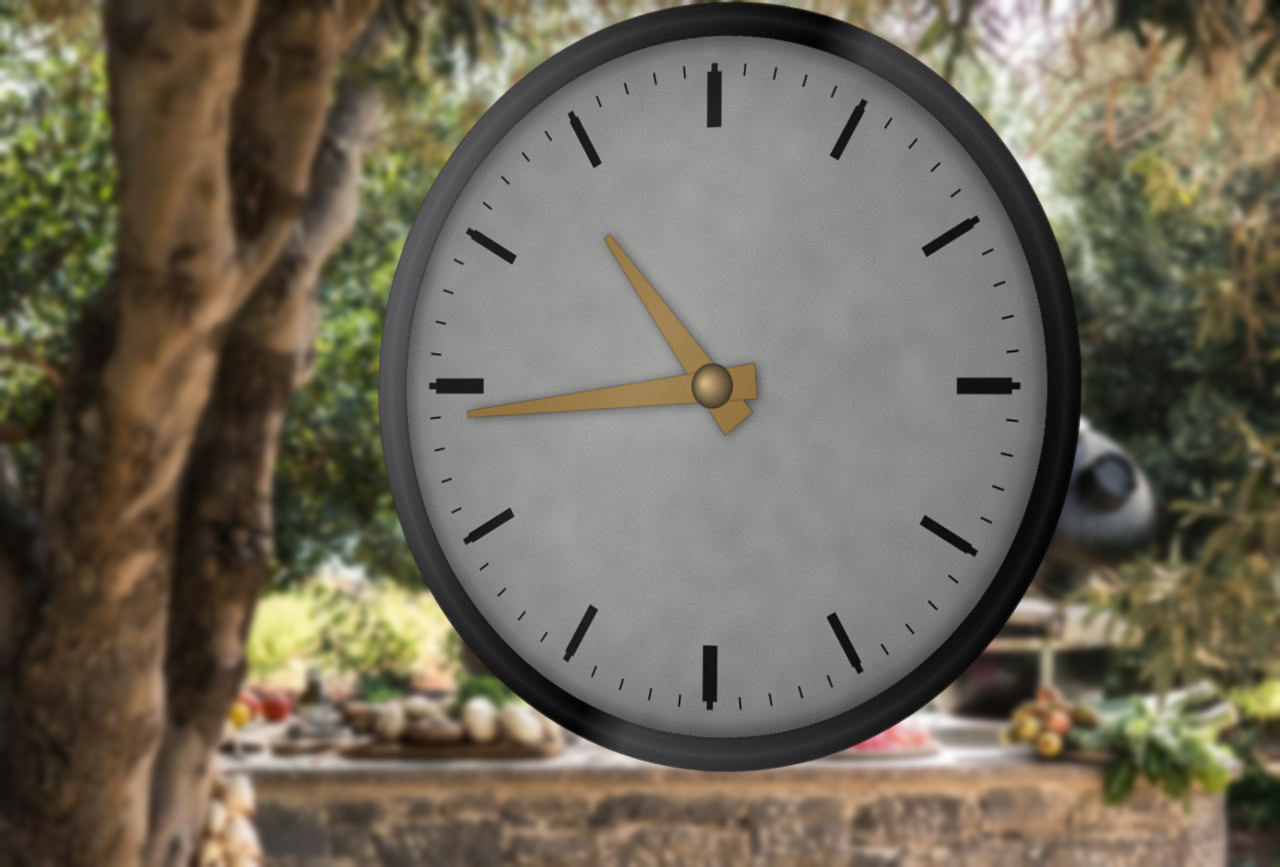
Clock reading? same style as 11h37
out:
10h44
